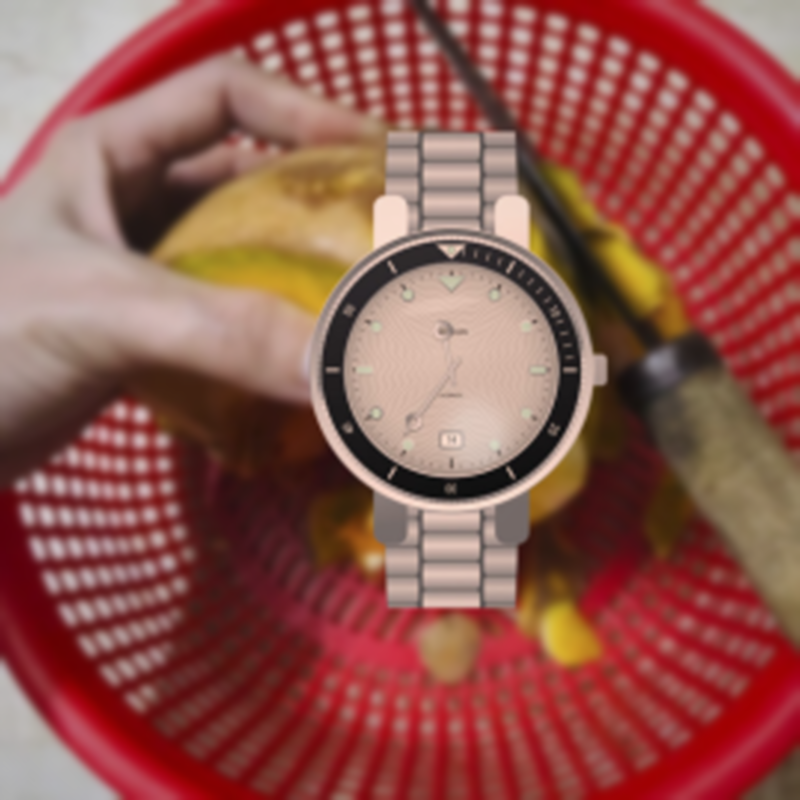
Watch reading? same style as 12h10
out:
11h36
